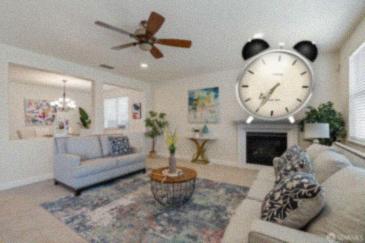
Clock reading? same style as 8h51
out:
7h35
